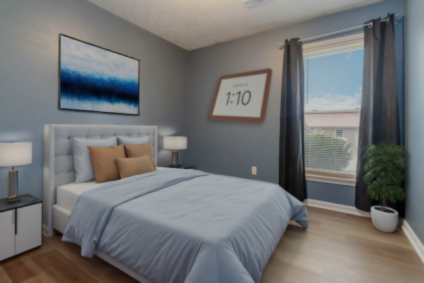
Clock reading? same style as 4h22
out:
1h10
